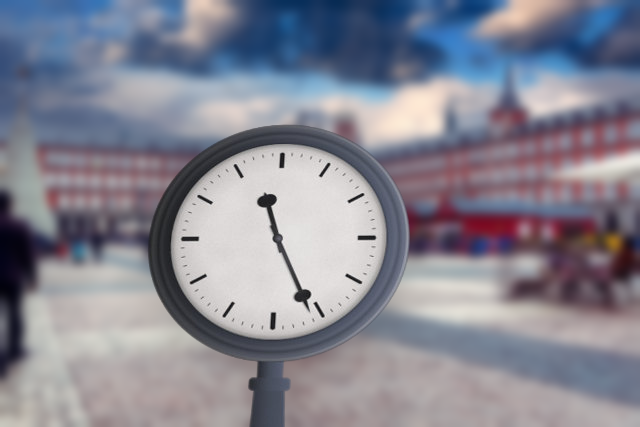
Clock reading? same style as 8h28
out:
11h26
